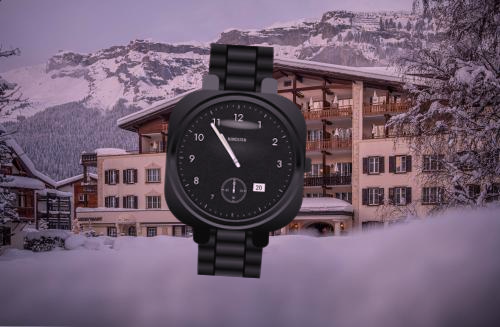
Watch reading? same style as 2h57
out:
10h54
